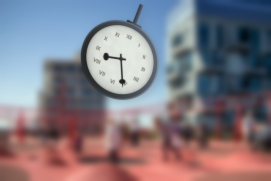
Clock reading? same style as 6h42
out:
8h26
